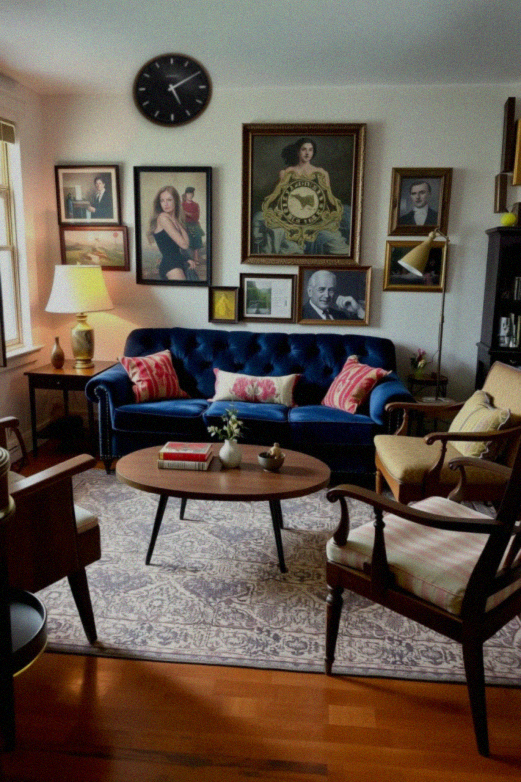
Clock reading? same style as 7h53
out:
5h10
